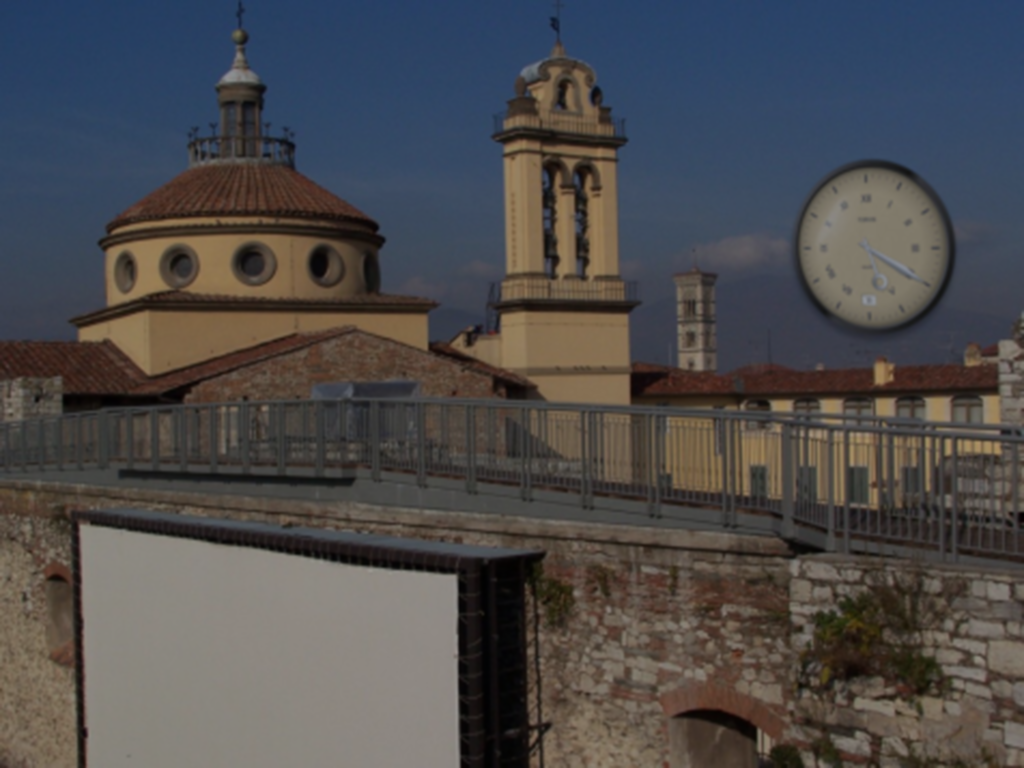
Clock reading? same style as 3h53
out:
5h20
